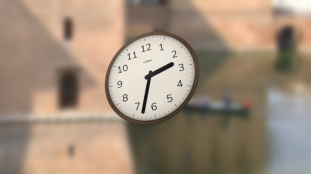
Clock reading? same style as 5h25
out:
2h33
